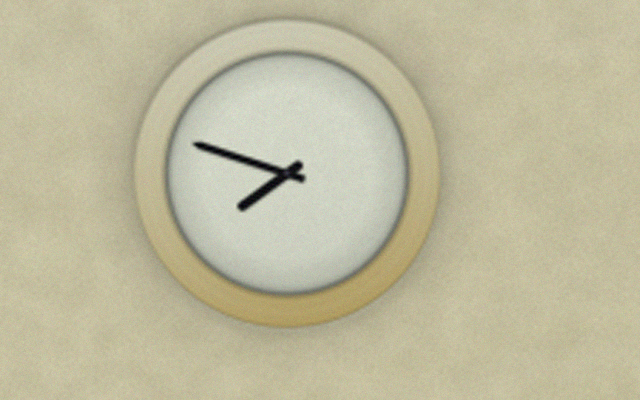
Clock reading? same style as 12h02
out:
7h48
